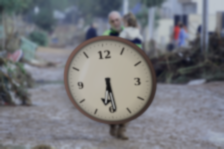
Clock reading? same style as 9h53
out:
6h29
